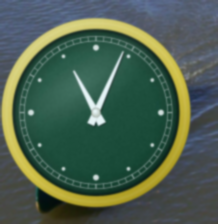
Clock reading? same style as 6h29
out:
11h04
